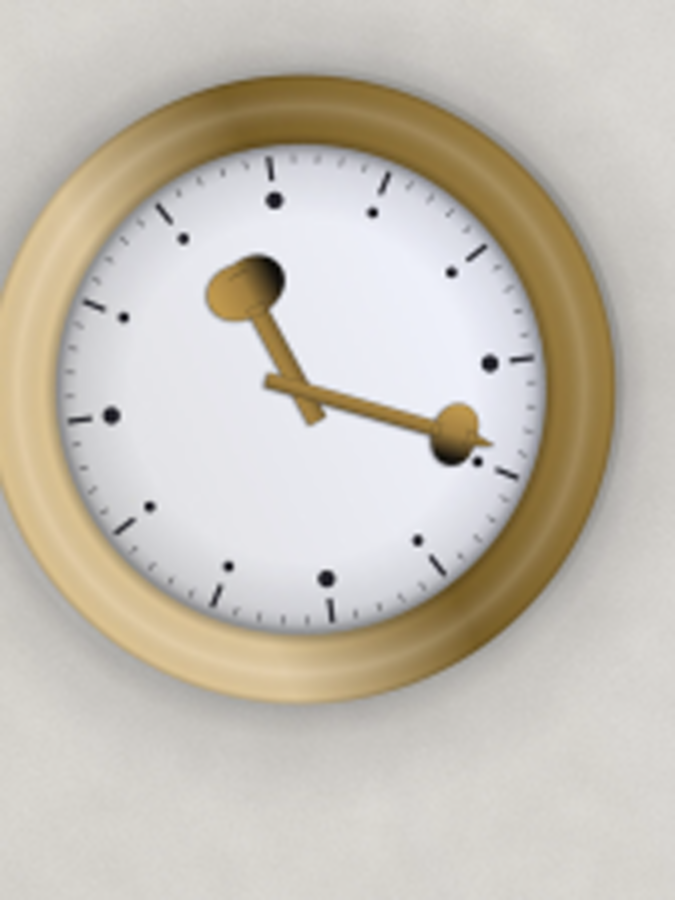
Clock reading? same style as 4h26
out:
11h19
